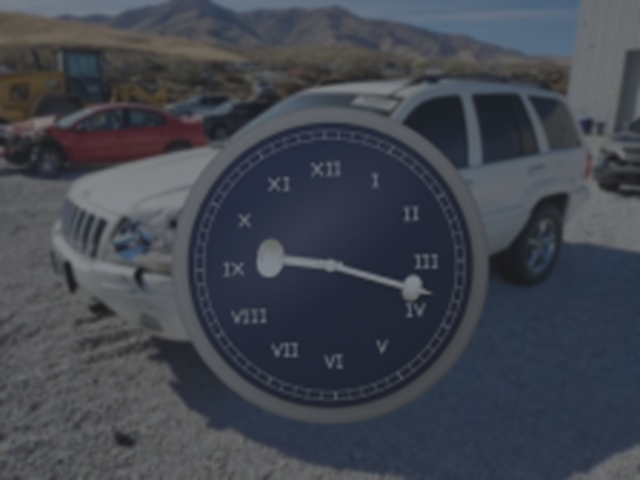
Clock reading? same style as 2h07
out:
9h18
